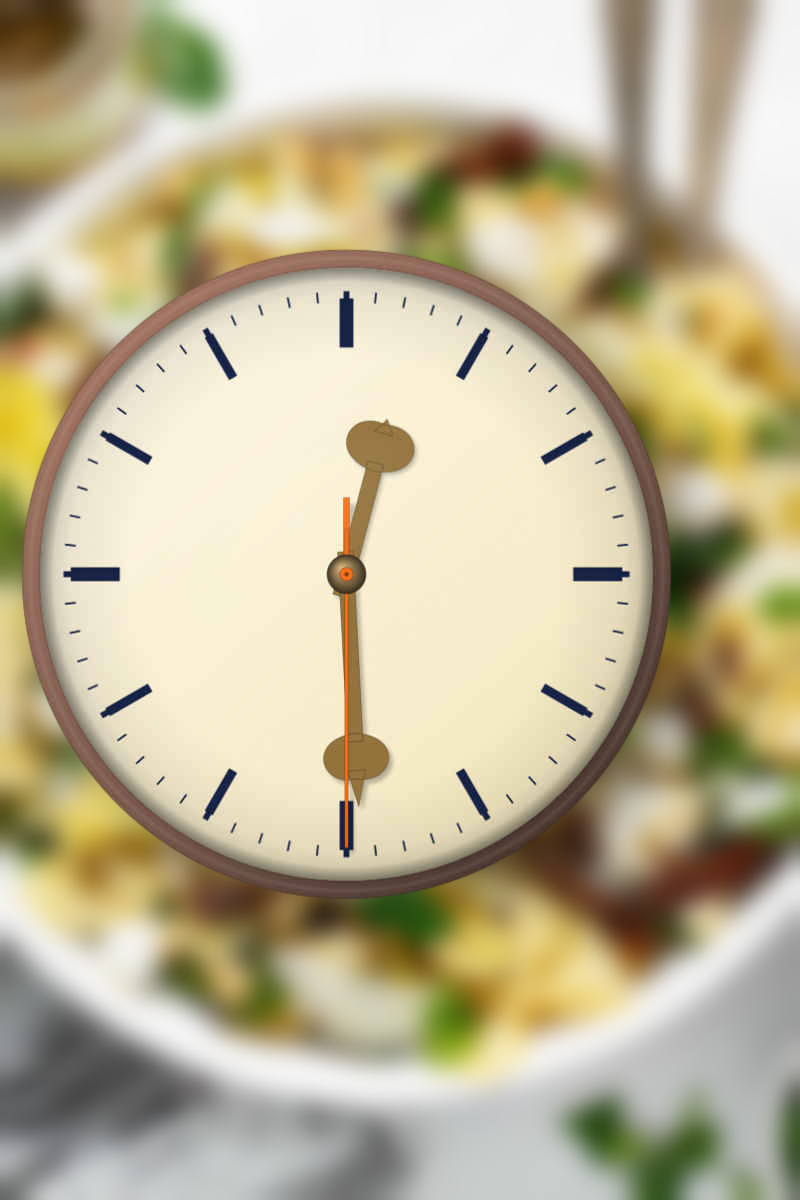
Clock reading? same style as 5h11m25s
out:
12h29m30s
